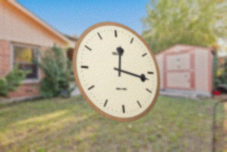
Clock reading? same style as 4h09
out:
12h17
